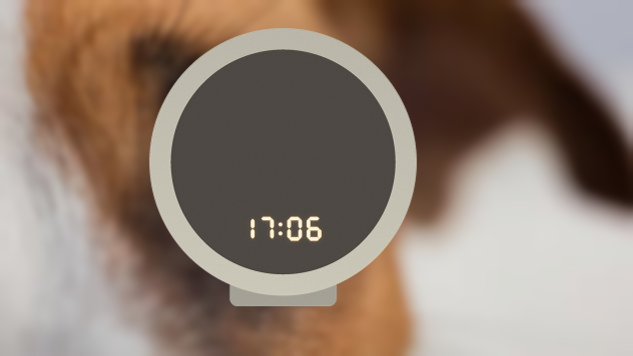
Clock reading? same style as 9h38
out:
17h06
